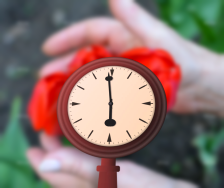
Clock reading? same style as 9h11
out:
5h59
